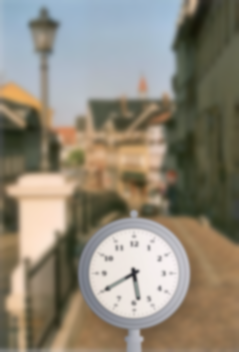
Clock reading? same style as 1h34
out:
5h40
